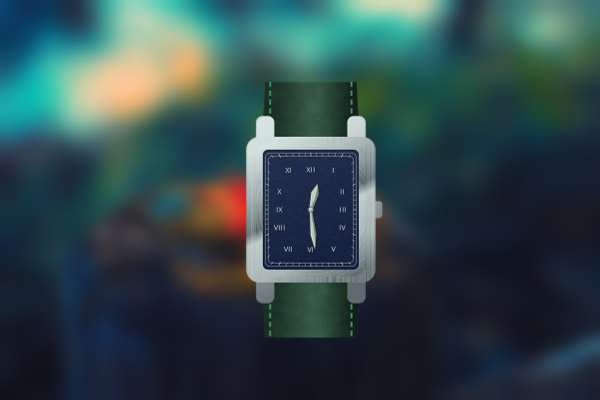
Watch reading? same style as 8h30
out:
12h29
